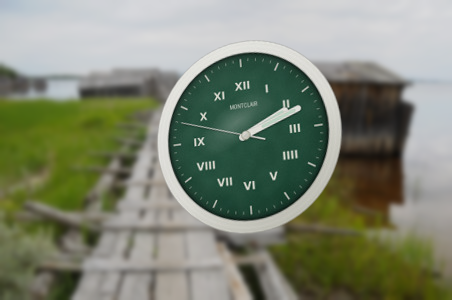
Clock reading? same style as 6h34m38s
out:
2h11m48s
